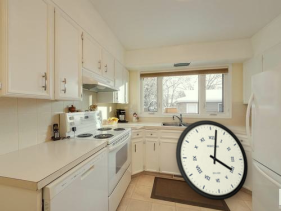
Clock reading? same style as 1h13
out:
4h02
